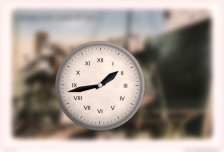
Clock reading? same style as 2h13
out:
1h43
